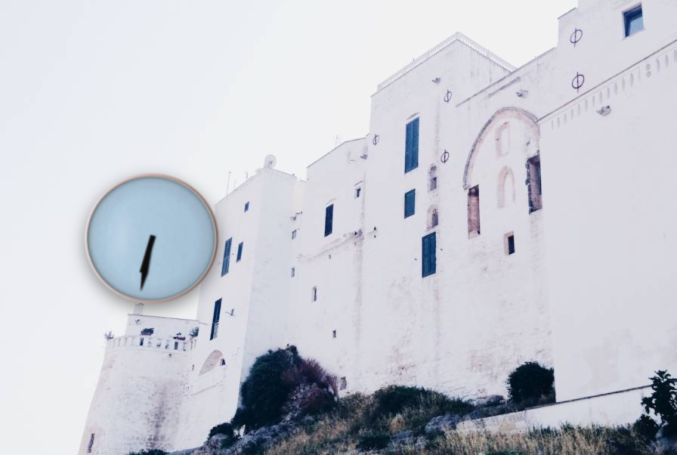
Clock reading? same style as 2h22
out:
6h32
